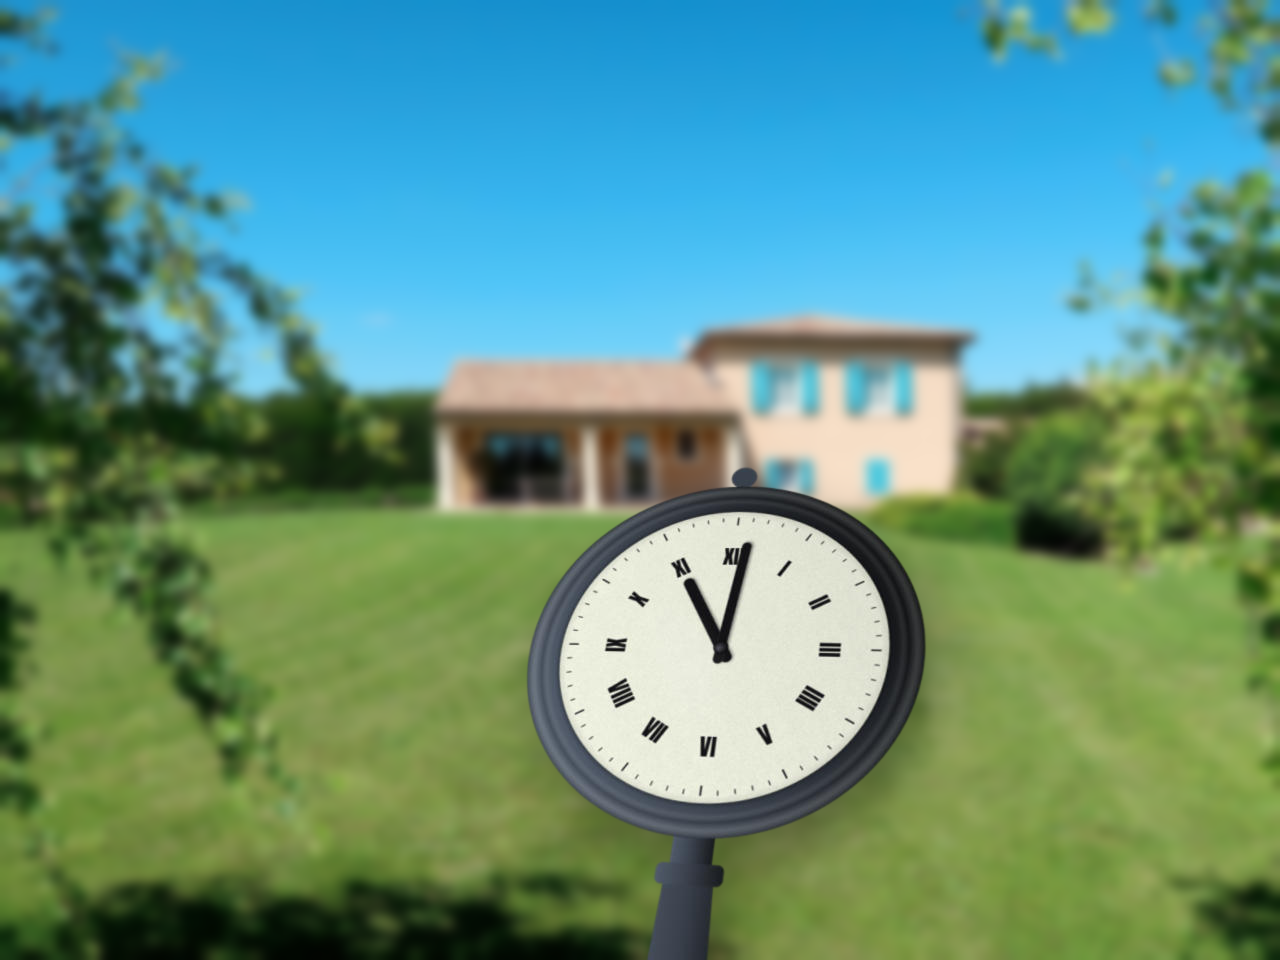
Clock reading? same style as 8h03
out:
11h01
